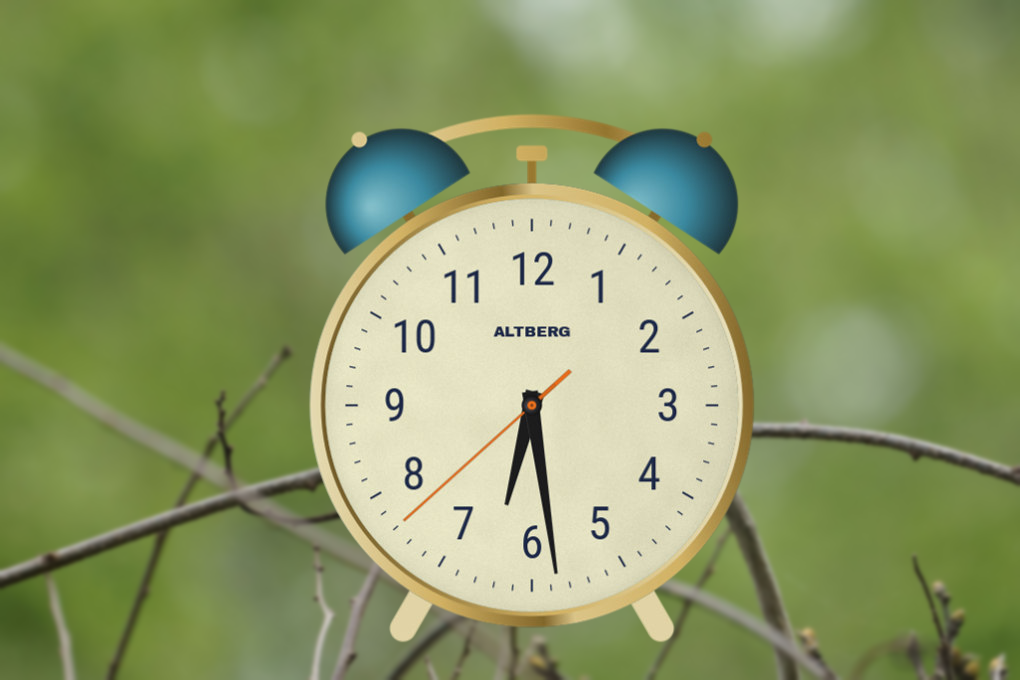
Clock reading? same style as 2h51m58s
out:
6h28m38s
